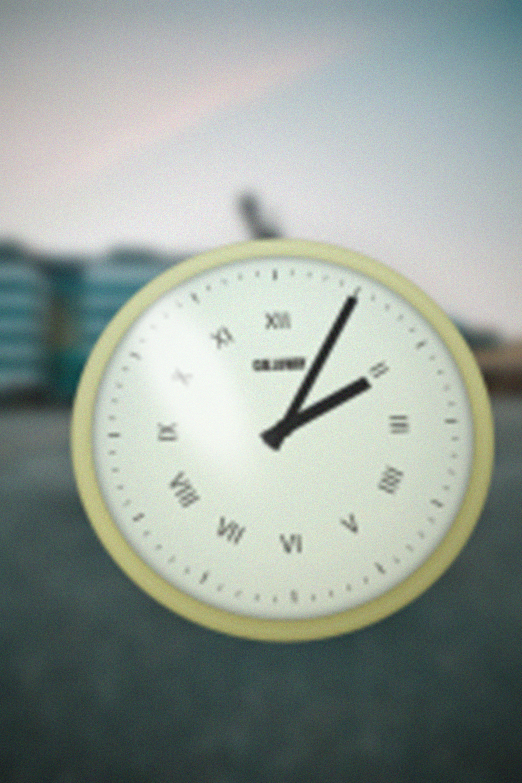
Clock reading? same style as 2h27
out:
2h05
